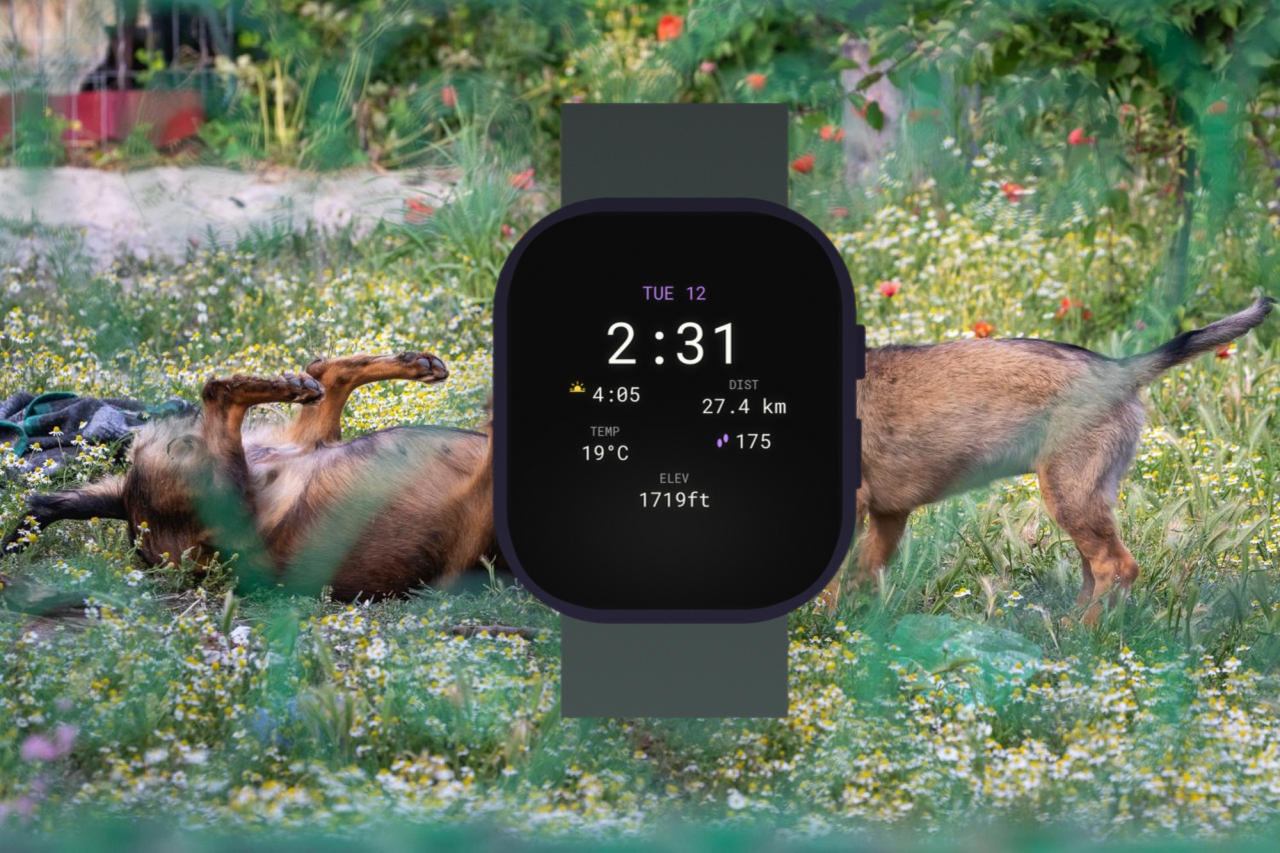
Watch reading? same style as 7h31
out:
2h31
